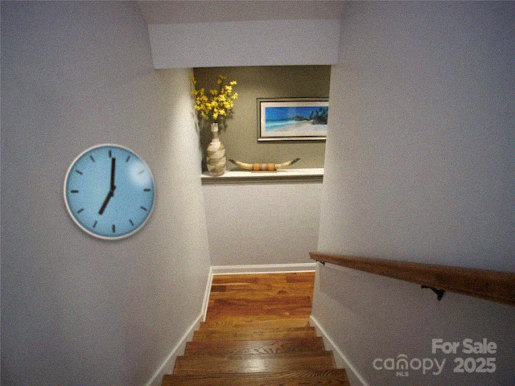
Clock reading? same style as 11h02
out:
7h01
